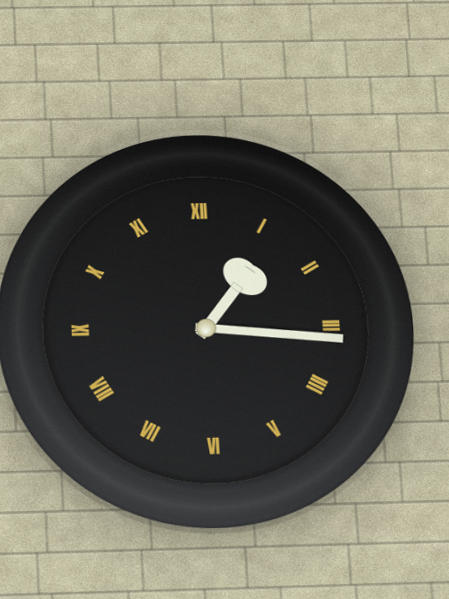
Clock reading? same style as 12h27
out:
1h16
